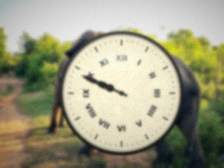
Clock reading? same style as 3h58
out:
9h49
